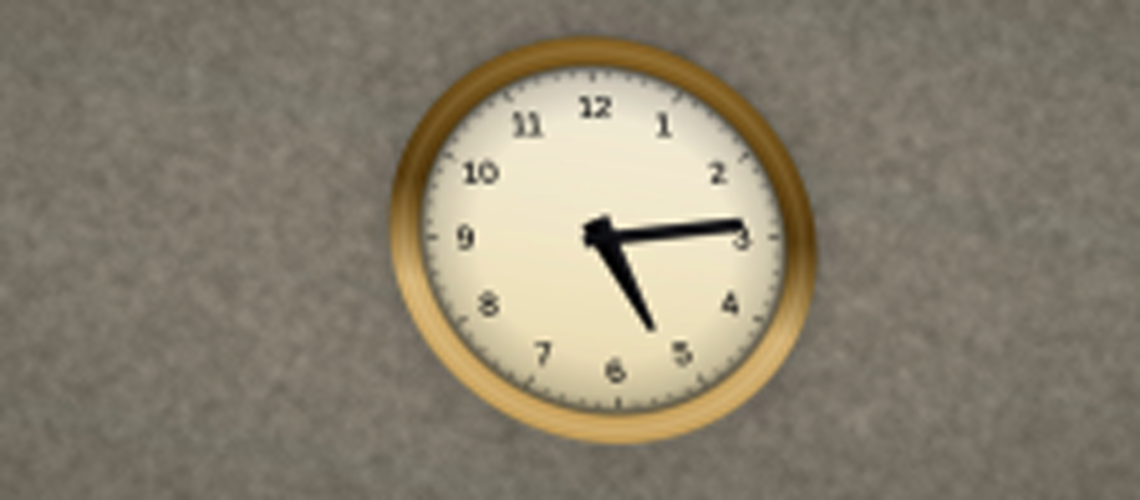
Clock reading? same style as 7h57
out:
5h14
